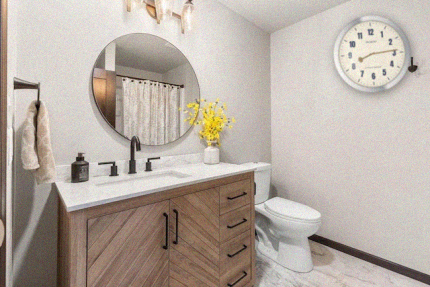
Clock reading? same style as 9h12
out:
8h14
